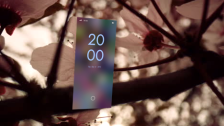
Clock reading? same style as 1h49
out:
20h00
